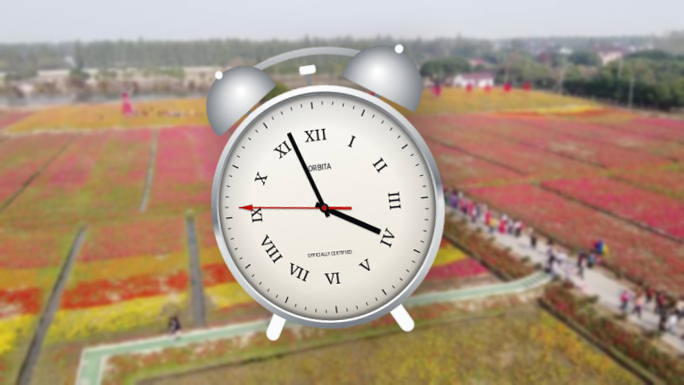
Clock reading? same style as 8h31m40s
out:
3h56m46s
